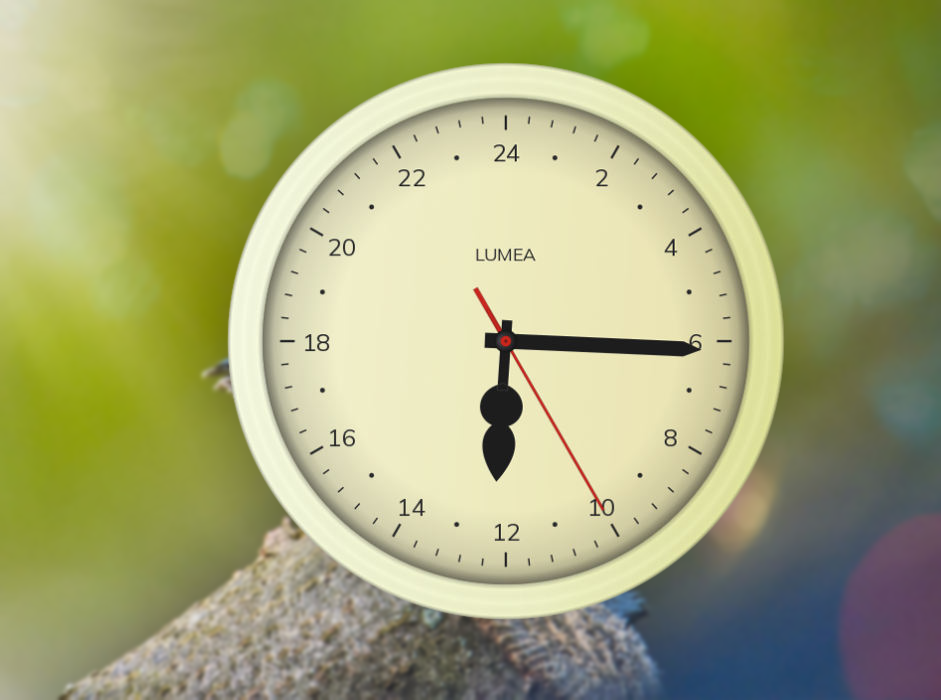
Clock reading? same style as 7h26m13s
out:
12h15m25s
